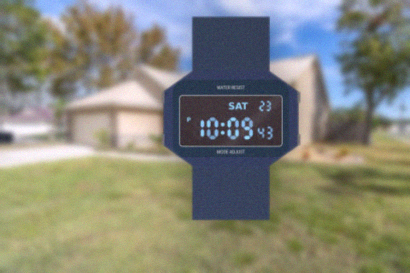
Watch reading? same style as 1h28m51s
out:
10h09m43s
